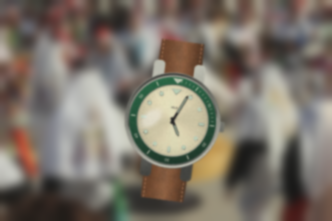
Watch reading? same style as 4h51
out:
5h04
